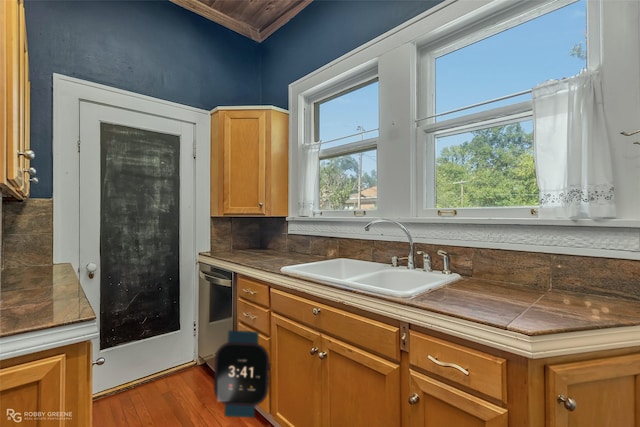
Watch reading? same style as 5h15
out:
3h41
